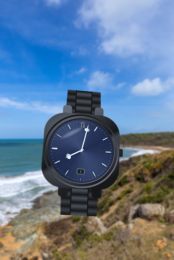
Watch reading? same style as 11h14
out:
8h02
